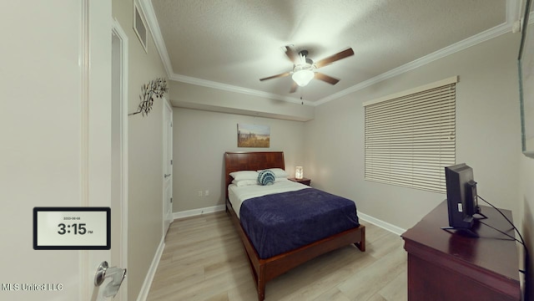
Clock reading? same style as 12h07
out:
3h15
